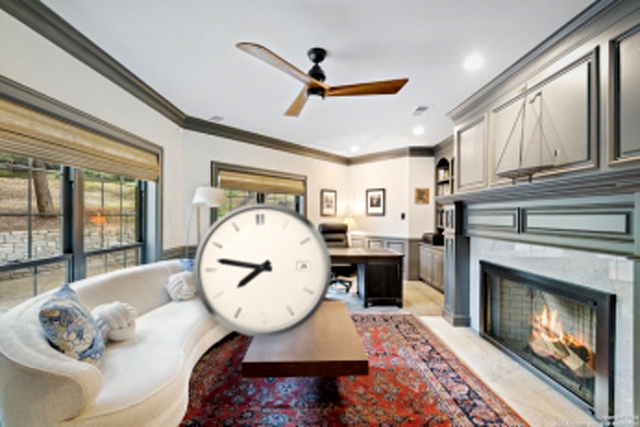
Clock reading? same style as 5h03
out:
7h47
